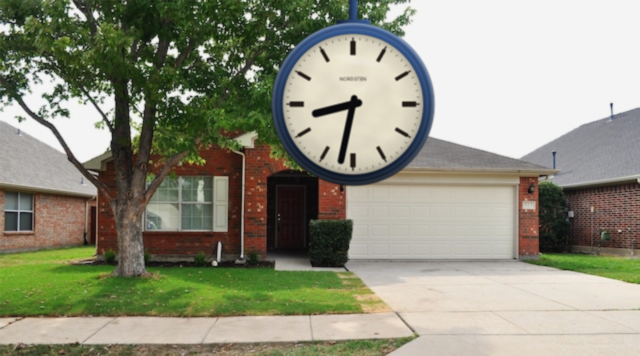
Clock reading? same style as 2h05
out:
8h32
